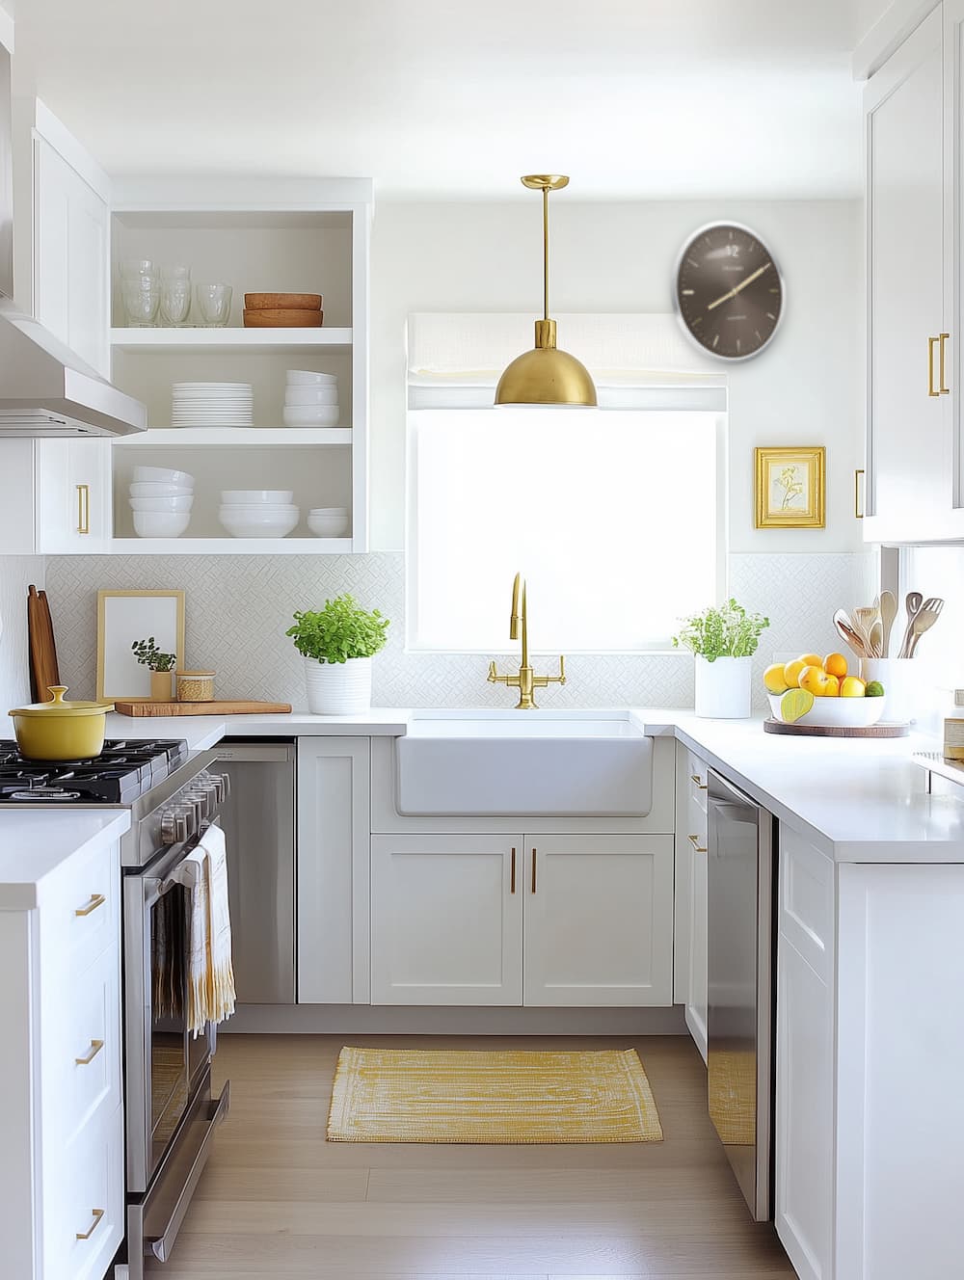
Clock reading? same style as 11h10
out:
8h10
